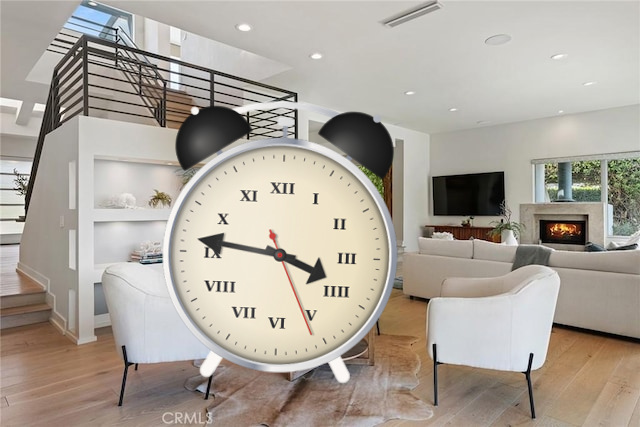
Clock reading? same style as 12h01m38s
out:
3h46m26s
